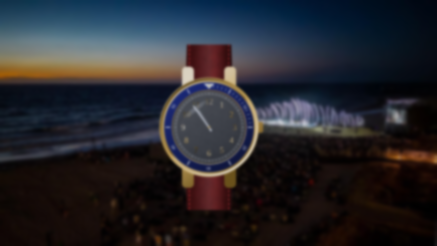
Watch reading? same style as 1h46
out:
10h54
